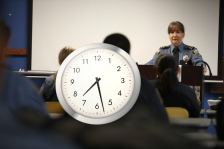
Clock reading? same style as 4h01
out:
7h28
